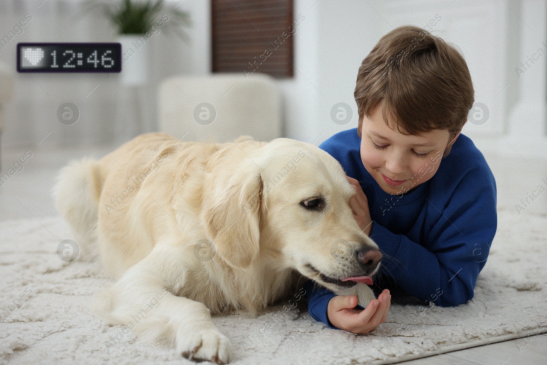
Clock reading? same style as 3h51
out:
12h46
